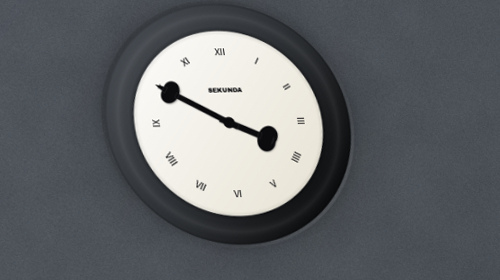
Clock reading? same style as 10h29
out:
3h50
